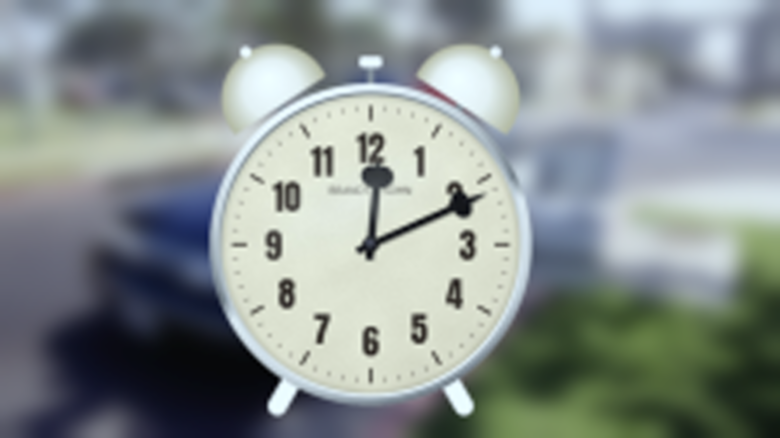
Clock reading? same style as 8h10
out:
12h11
